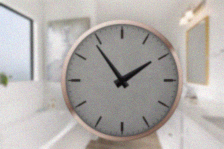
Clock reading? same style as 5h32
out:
1h54
